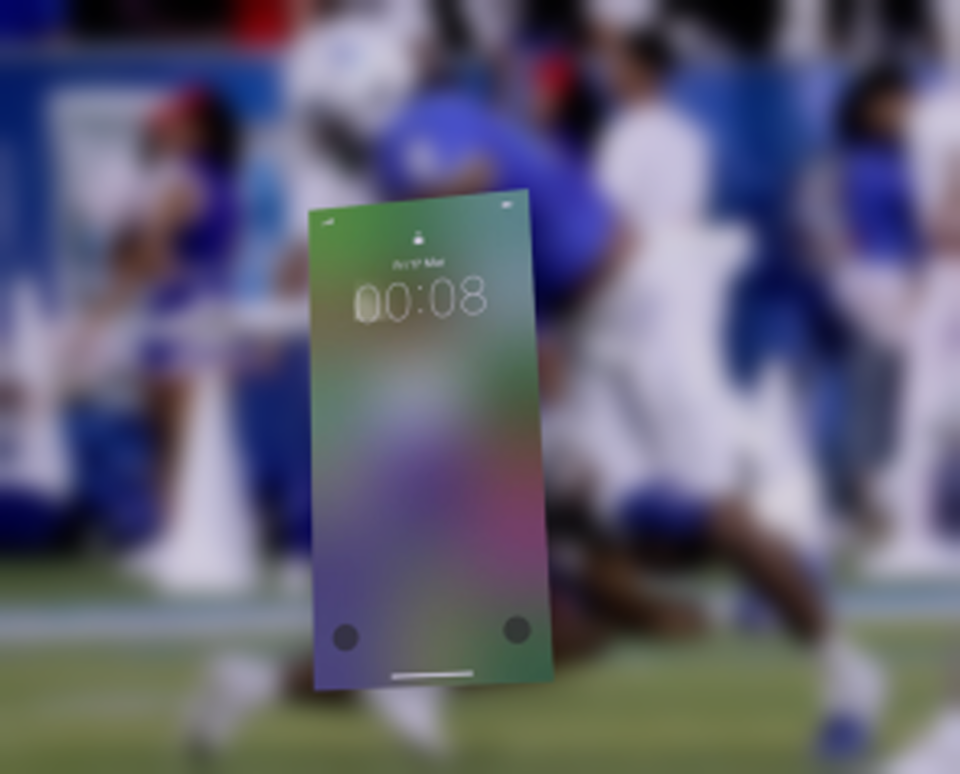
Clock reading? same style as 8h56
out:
0h08
